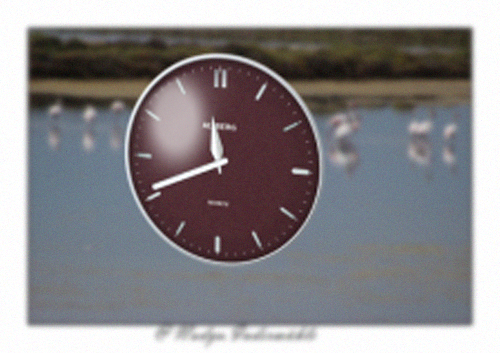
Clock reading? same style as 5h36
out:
11h41
